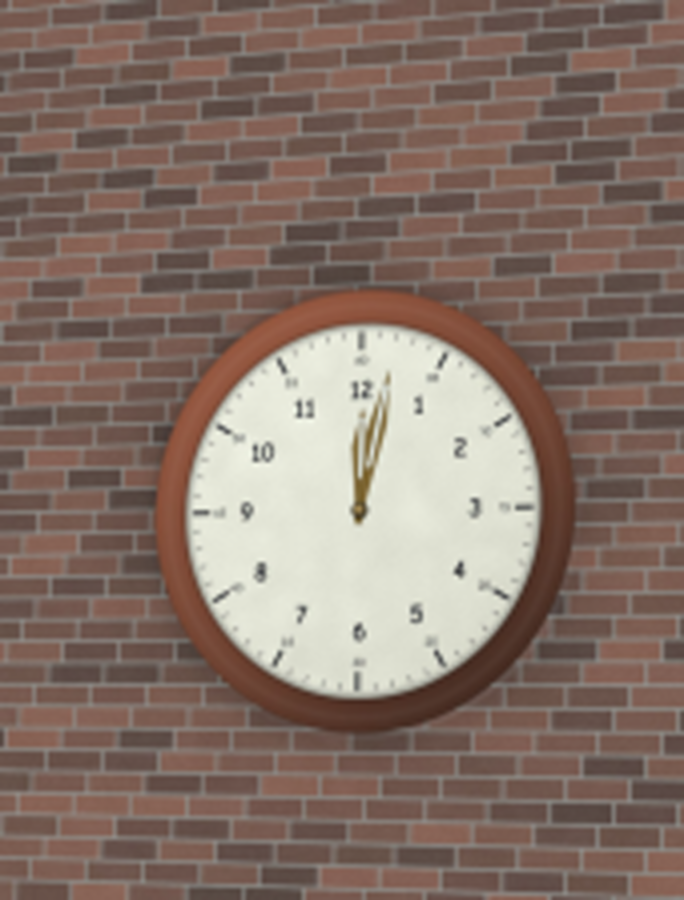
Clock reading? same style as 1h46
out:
12h02
